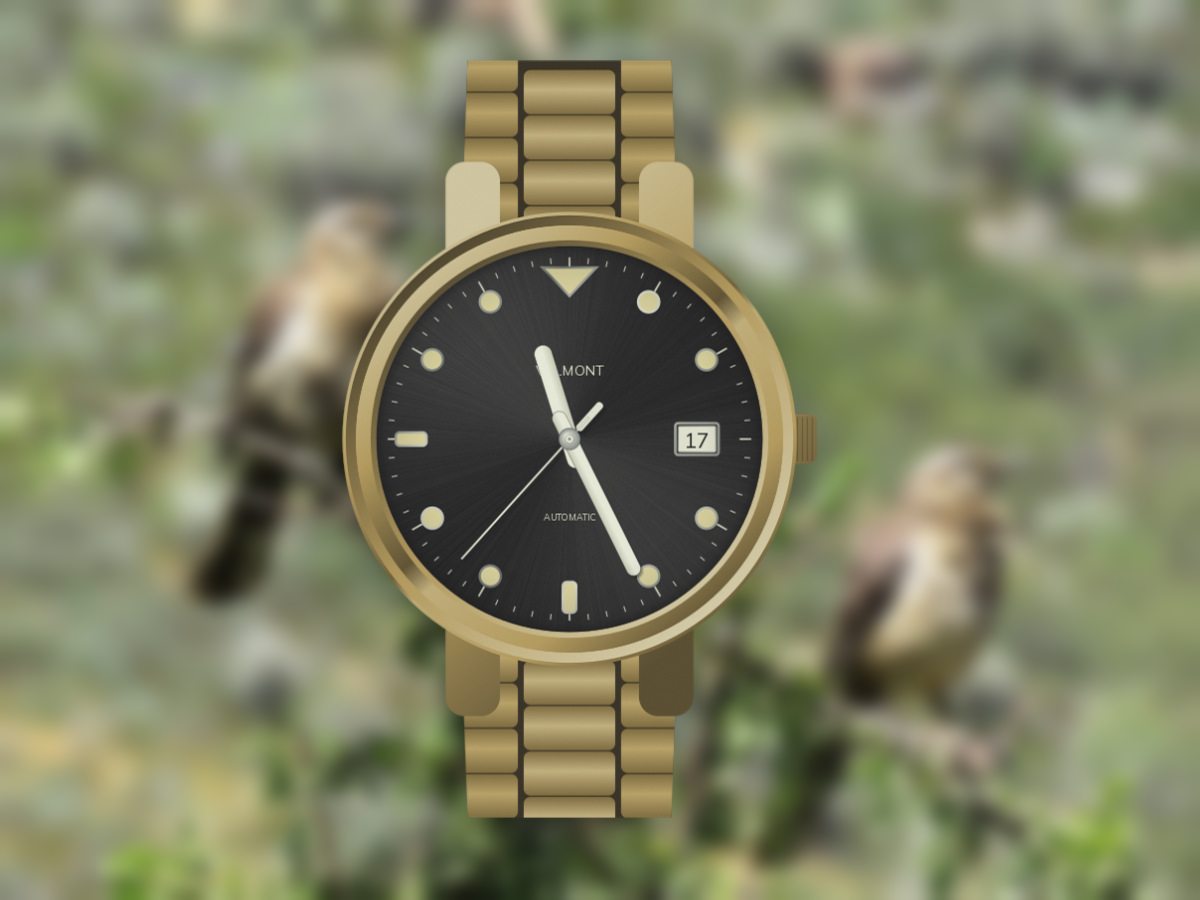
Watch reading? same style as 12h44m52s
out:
11h25m37s
